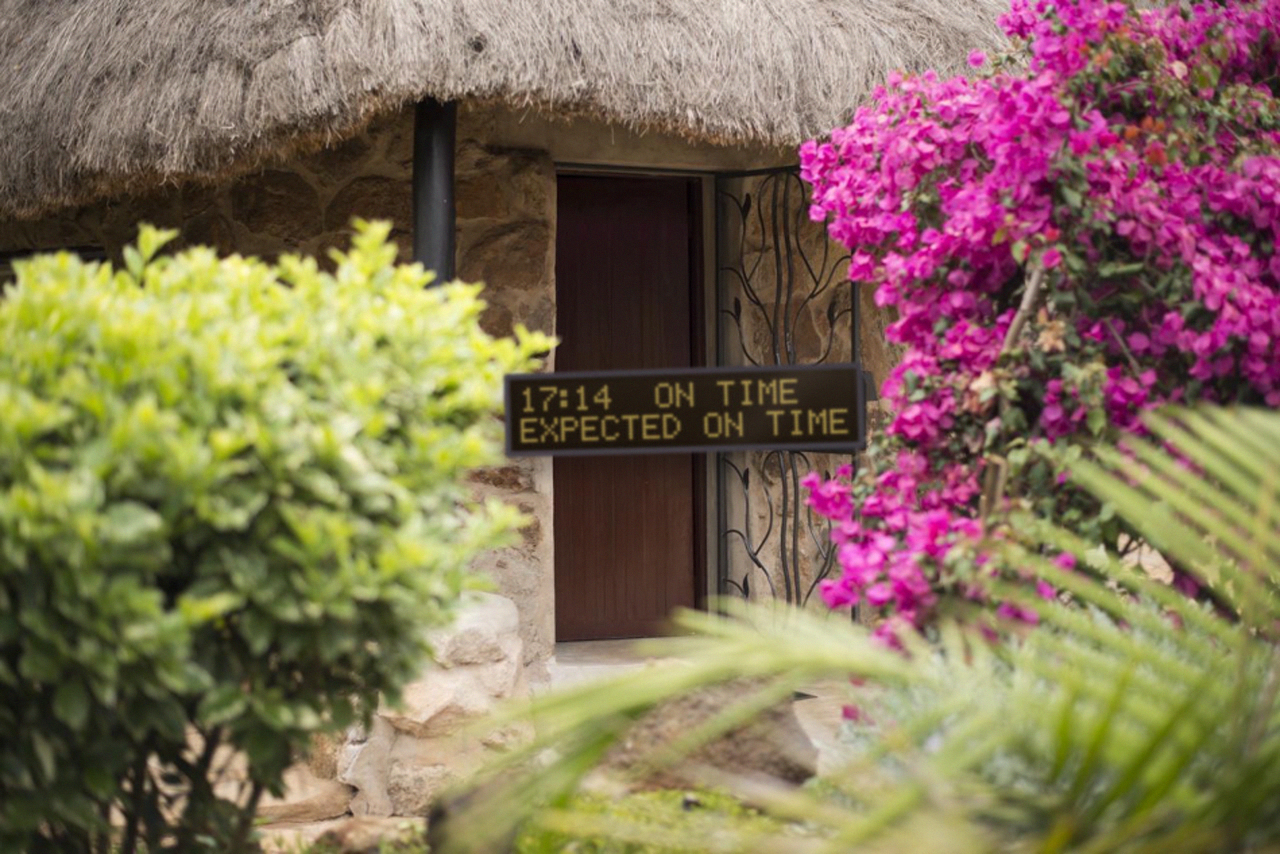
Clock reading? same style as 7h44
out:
17h14
